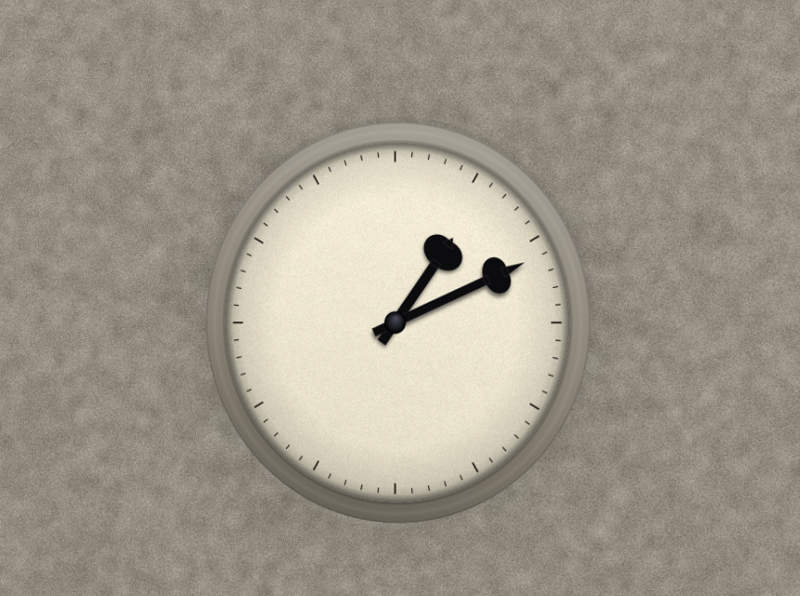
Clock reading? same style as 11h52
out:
1h11
